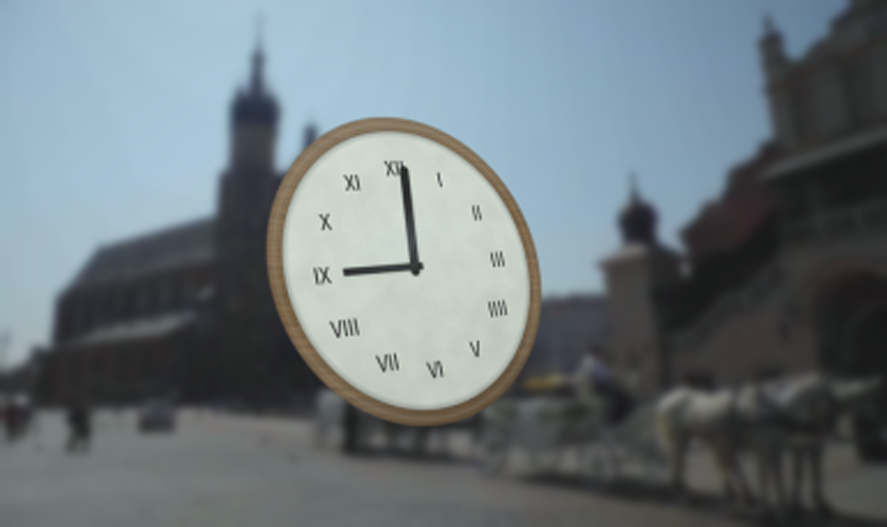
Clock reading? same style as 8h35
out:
9h01
